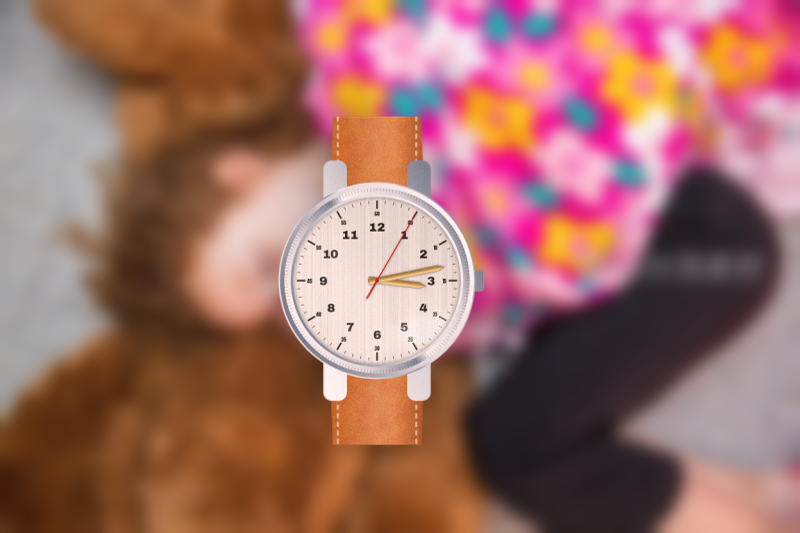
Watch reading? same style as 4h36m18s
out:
3h13m05s
